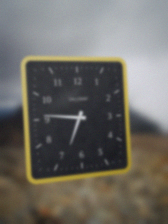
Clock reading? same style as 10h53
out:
6h46
